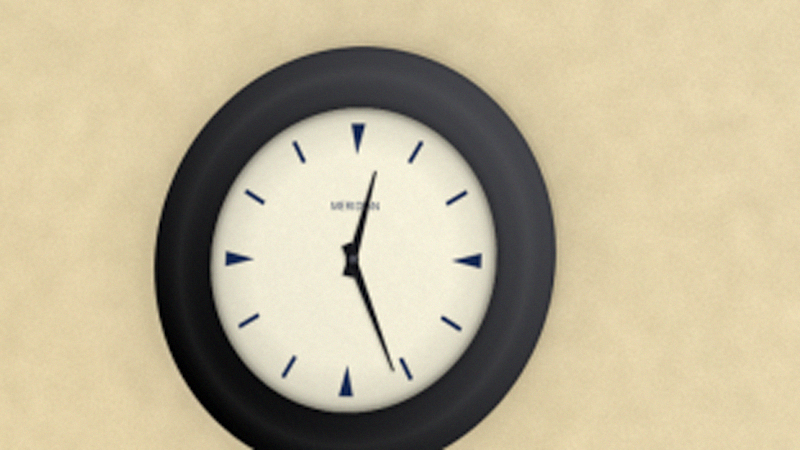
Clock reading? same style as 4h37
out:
12h26
